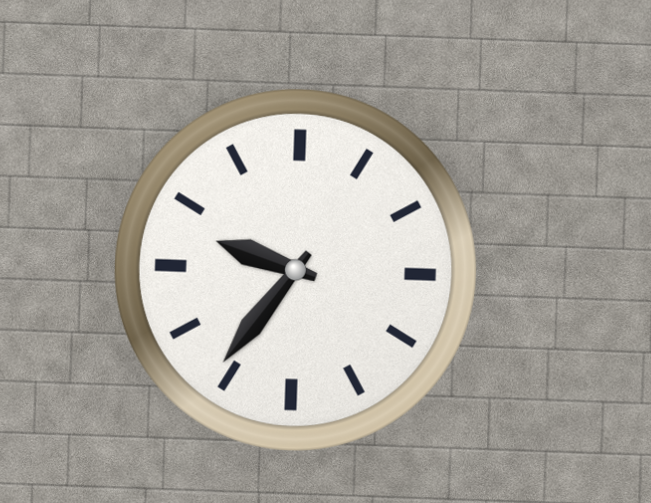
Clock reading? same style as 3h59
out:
9h36
